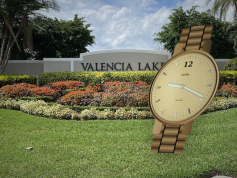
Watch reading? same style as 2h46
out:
9h19
